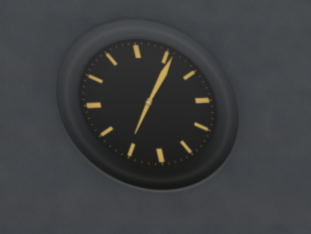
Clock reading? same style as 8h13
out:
7h06
